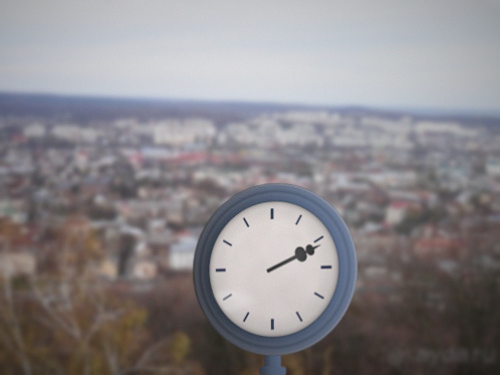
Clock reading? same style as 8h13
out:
2h11
